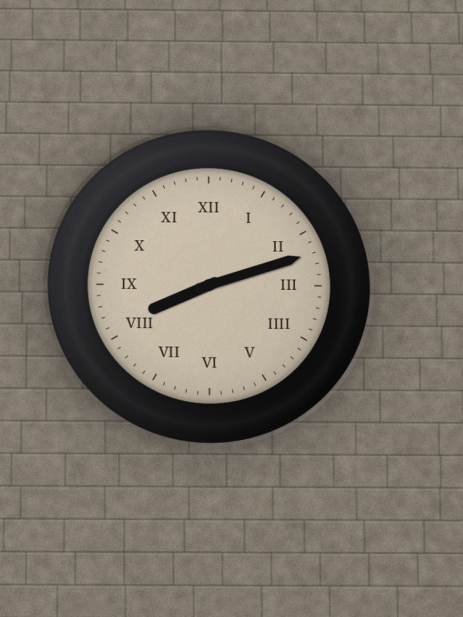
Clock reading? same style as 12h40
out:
8h12
